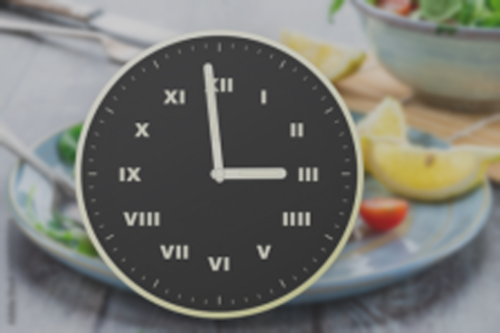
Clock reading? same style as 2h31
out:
2h59
